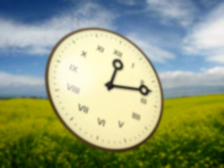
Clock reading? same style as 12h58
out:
12h12
